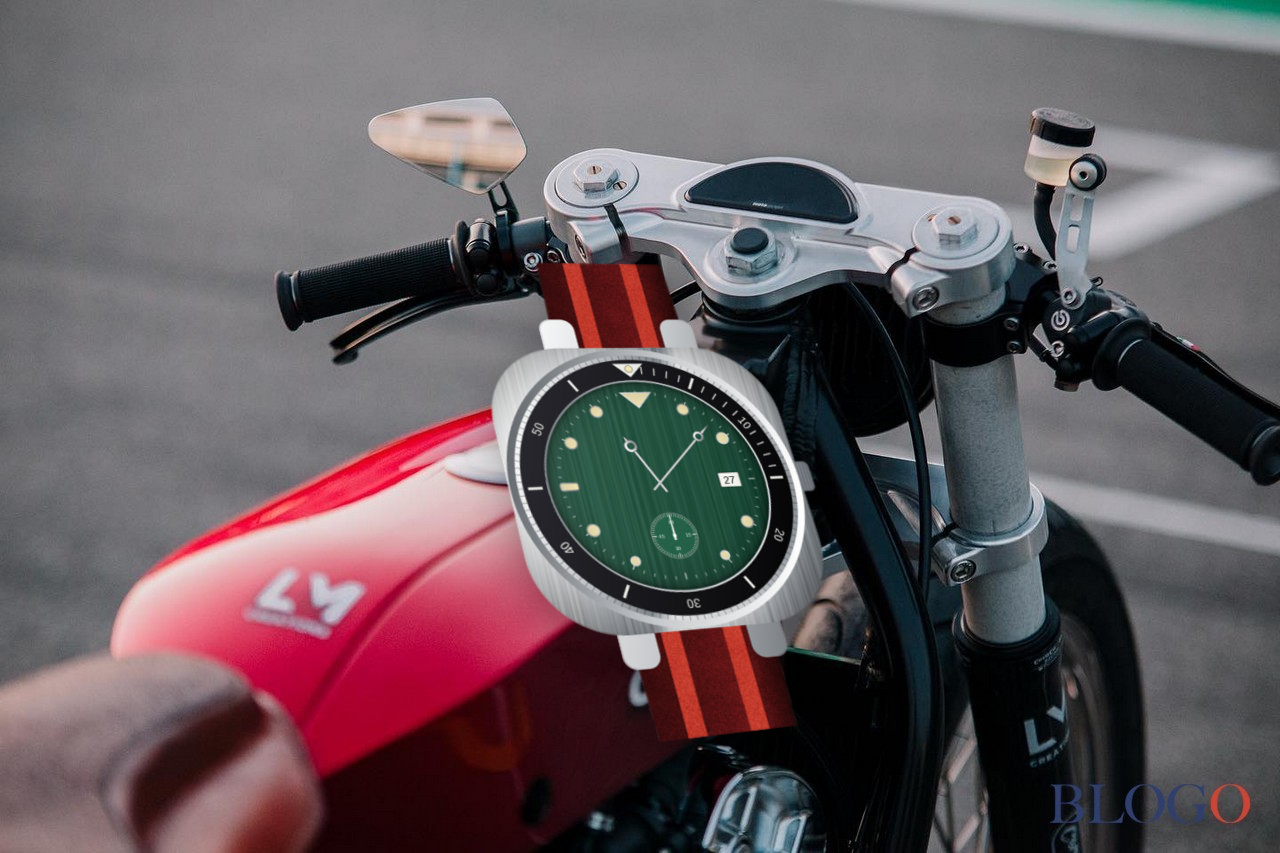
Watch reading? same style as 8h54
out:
11h08
